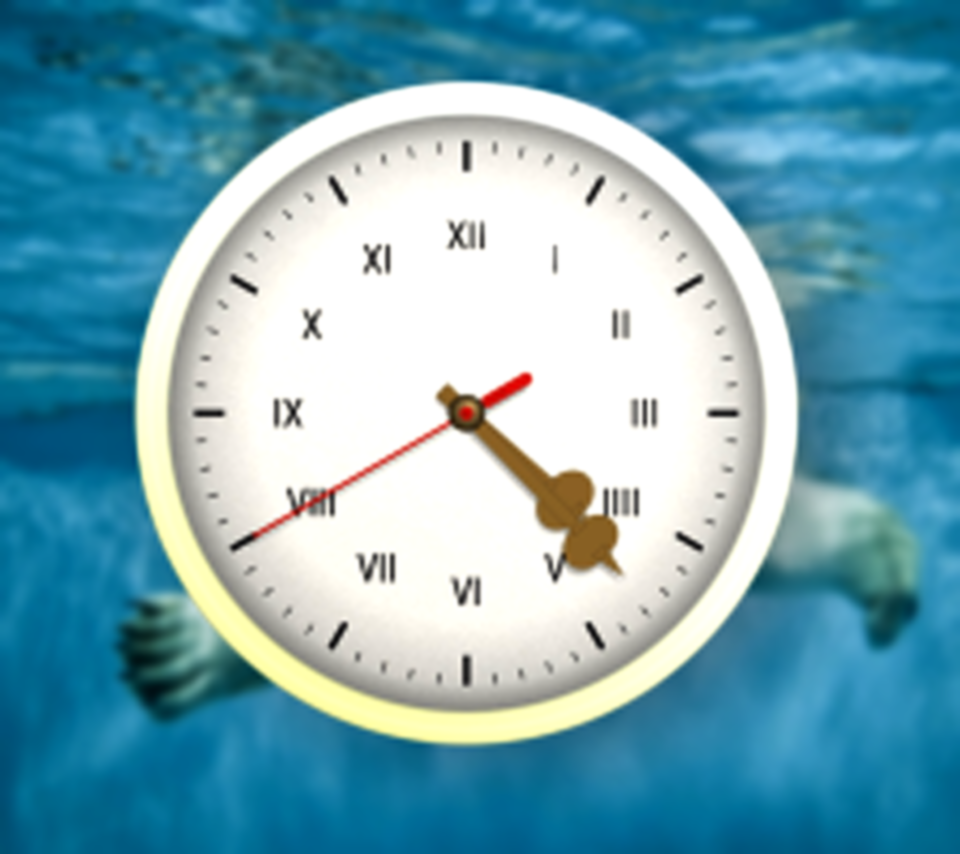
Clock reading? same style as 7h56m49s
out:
4h22m40s
